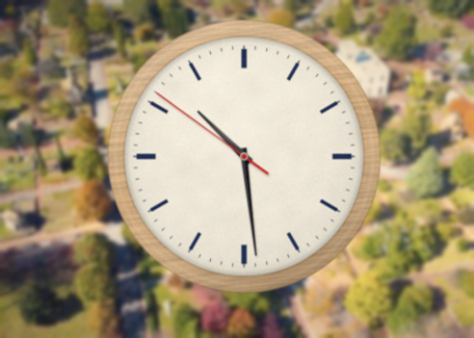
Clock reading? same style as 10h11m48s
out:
10h28m51s
